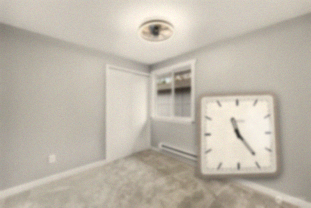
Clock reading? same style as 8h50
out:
11h24
